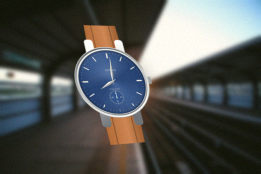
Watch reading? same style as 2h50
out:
8h01
